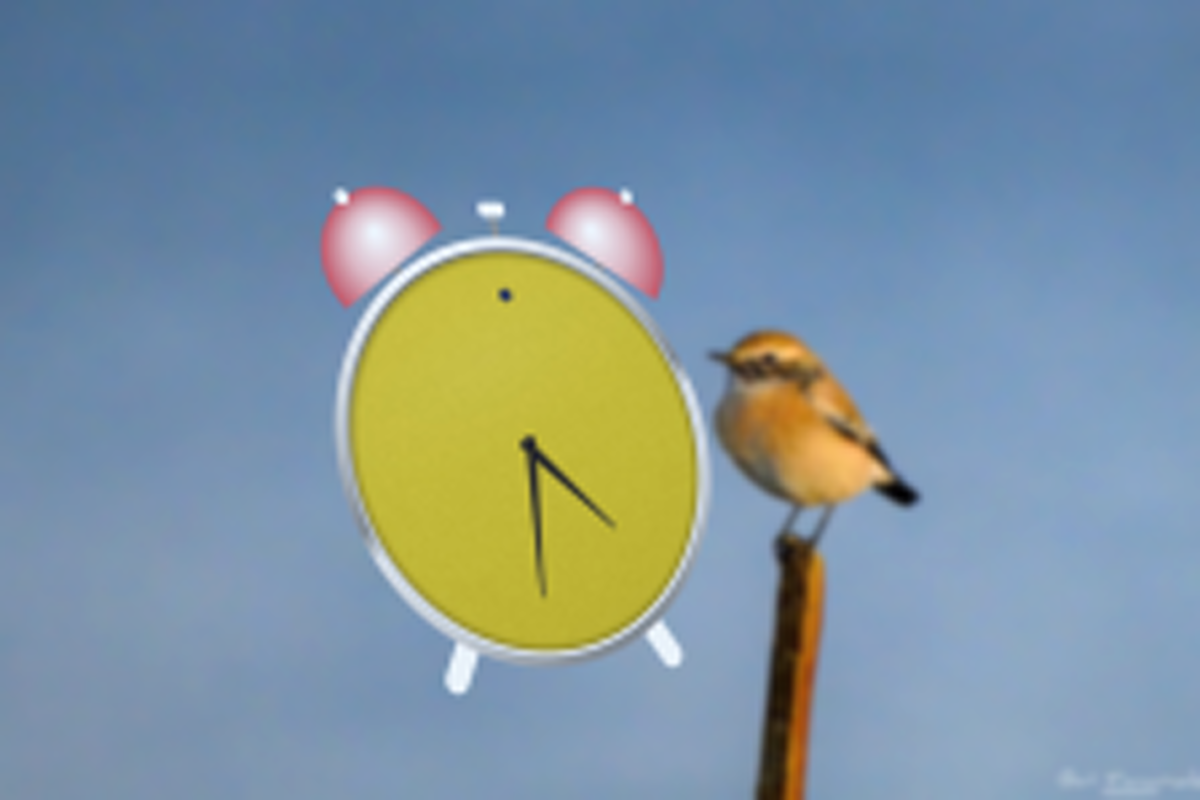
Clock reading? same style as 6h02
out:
4h31
